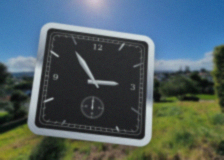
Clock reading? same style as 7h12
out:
2h54
